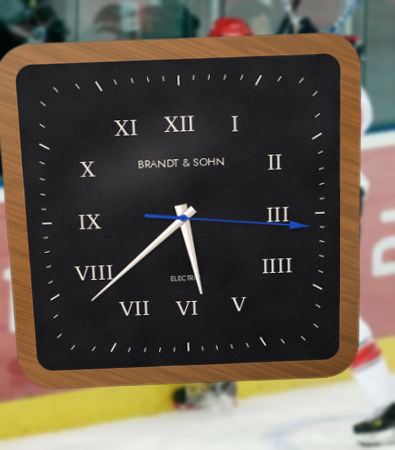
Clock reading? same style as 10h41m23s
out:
5h38m16s
